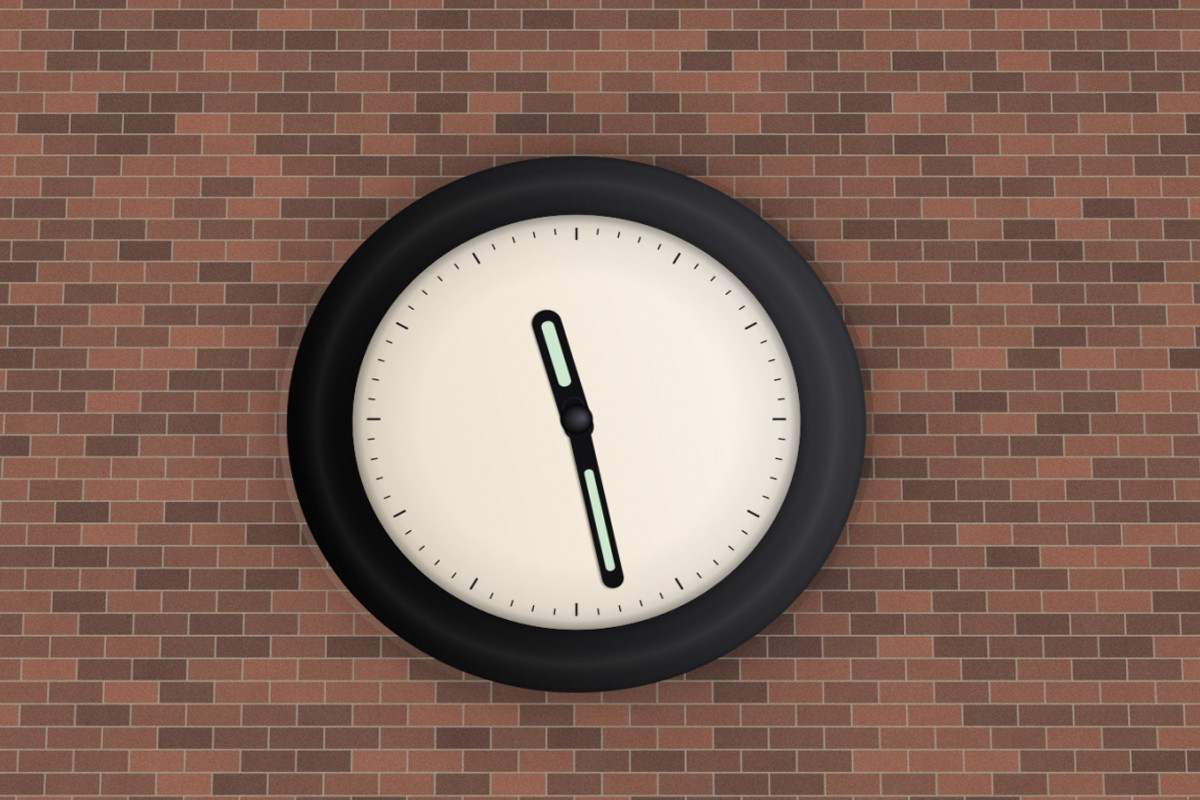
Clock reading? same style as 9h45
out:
11h28
